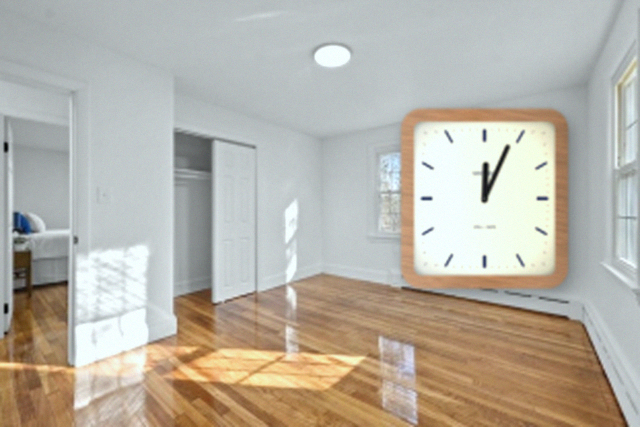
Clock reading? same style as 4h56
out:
12h04
